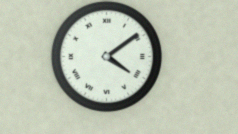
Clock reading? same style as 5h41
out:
4h09
